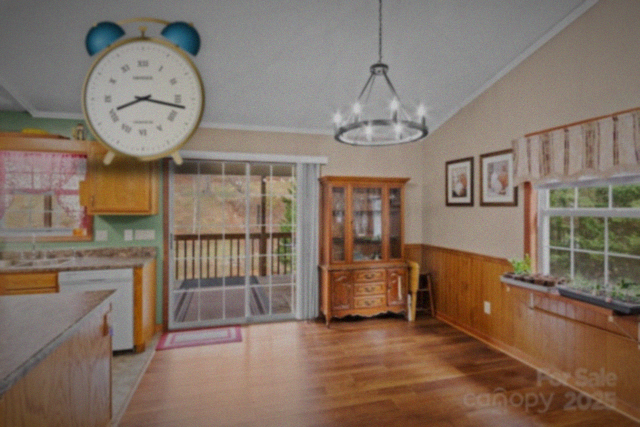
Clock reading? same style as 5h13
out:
8h17
